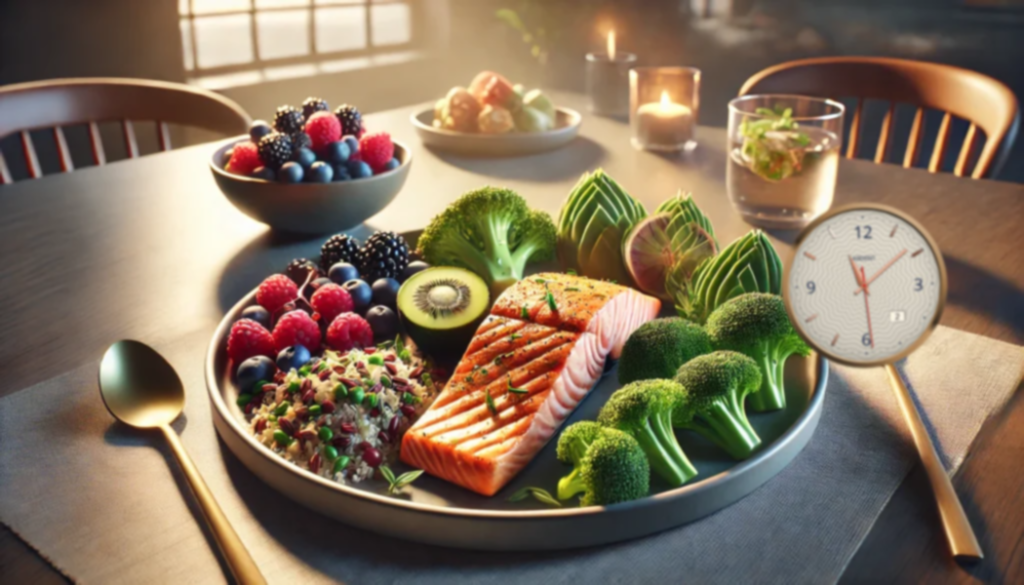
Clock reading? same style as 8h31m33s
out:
11h08m29s
